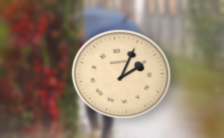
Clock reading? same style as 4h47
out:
2h05
